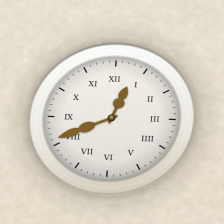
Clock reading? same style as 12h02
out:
12h41
